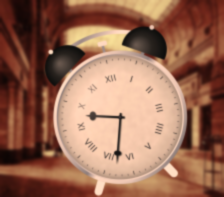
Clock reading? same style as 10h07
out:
9h33
